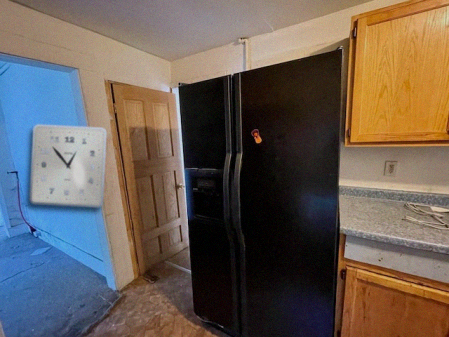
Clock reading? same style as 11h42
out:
12h53
